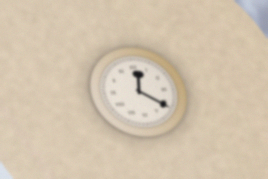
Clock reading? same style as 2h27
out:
12h21
